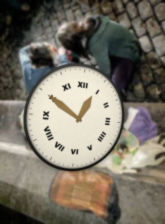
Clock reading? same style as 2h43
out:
12h50
